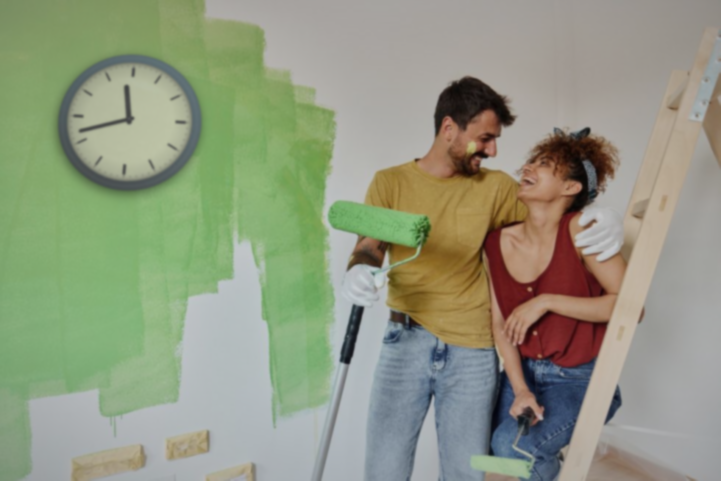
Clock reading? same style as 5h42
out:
11h42
